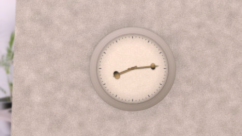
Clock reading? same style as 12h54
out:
8h14
